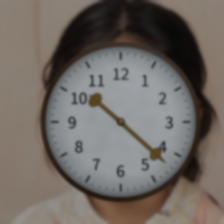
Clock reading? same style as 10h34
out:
10h22
